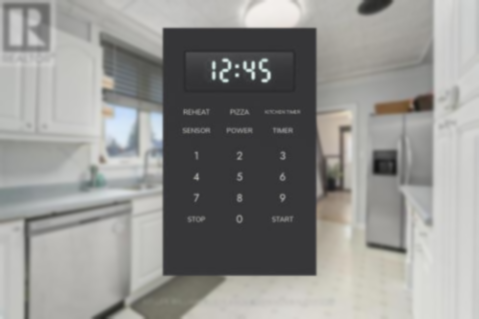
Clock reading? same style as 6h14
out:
12h45
